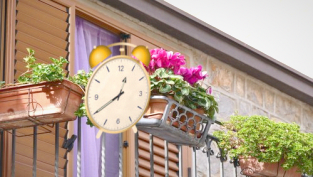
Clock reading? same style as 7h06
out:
12h40
